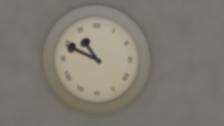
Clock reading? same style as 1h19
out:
10h49
